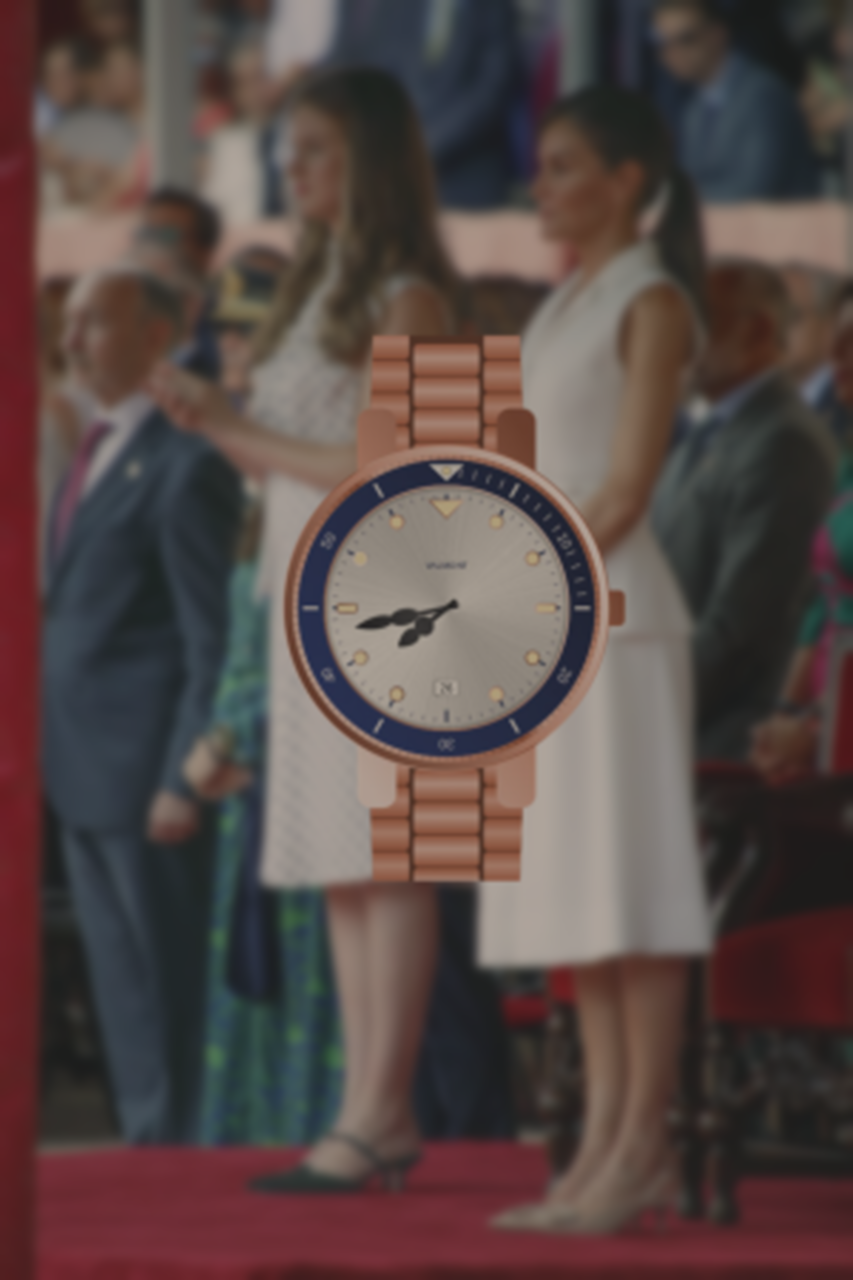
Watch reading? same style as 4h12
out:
7h43
